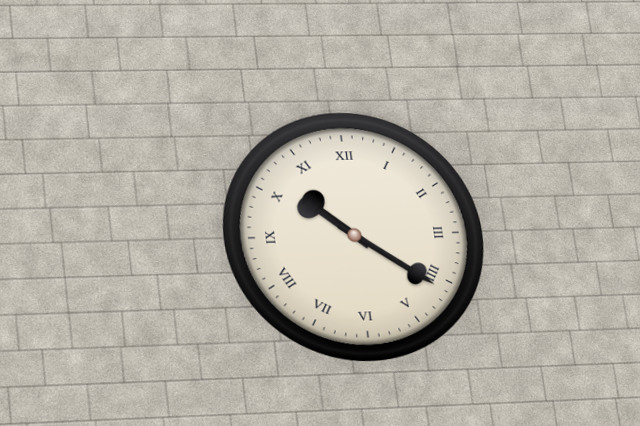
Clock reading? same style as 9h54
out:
10h21
